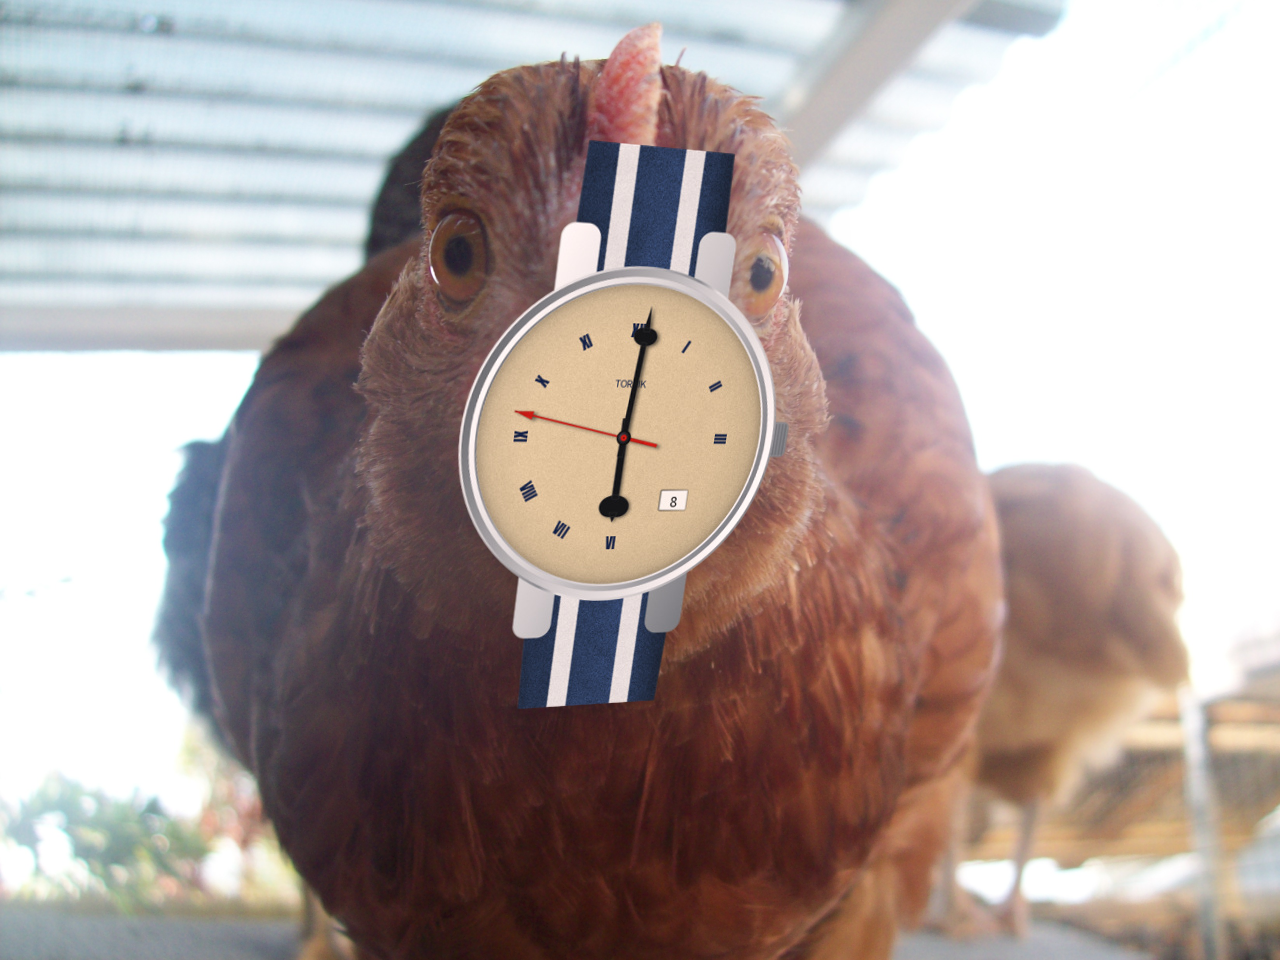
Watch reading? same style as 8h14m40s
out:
6h00m47s
